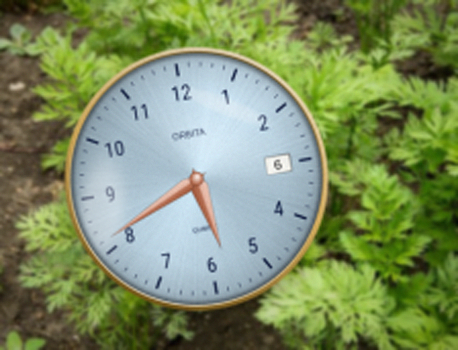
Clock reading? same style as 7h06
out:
5h41
